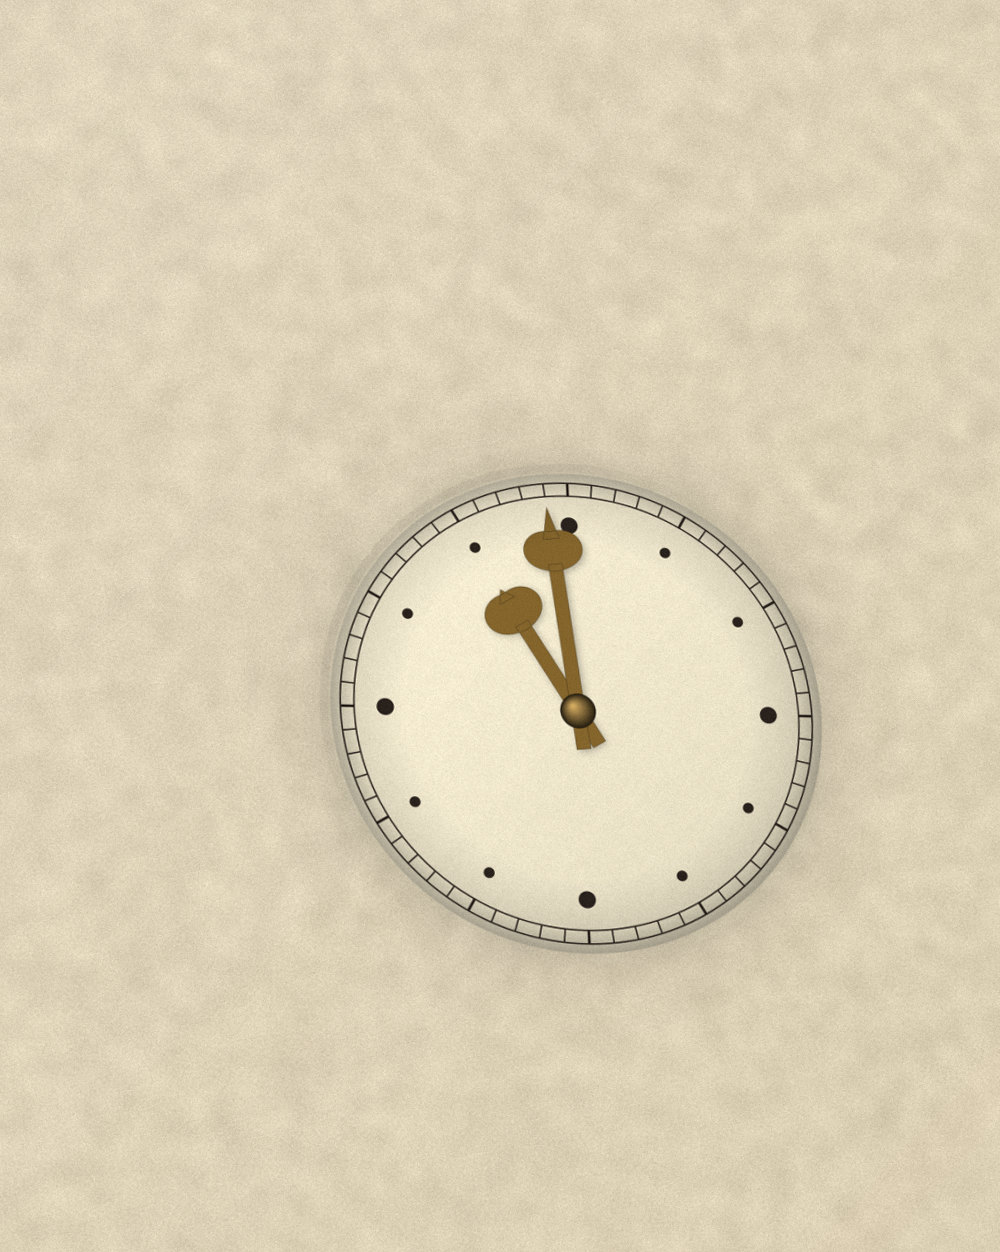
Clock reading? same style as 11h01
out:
10h59
